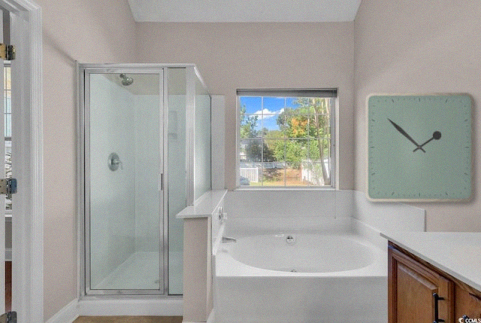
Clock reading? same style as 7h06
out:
1h52
